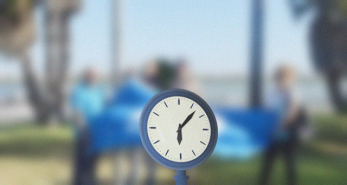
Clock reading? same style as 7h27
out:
6h07
